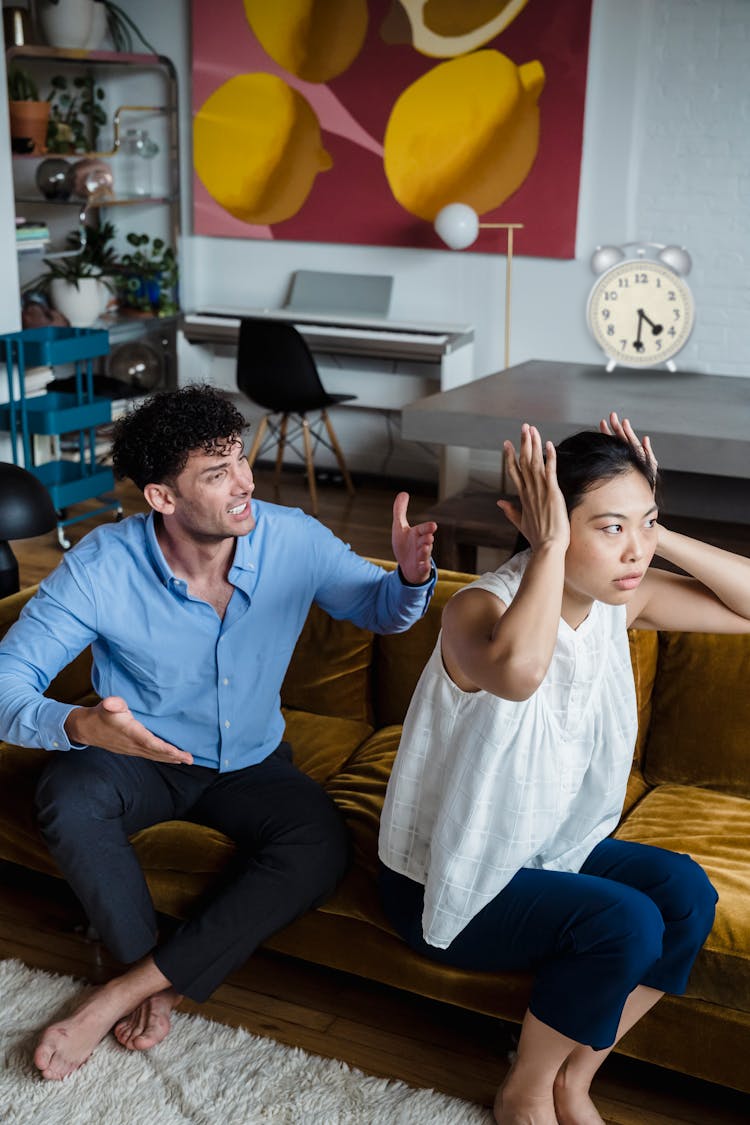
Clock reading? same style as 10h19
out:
4h31
